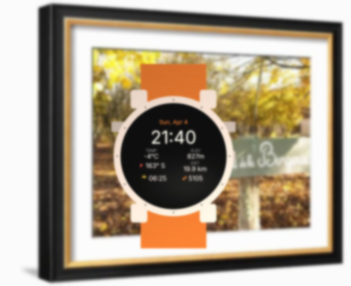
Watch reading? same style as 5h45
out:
21h40
